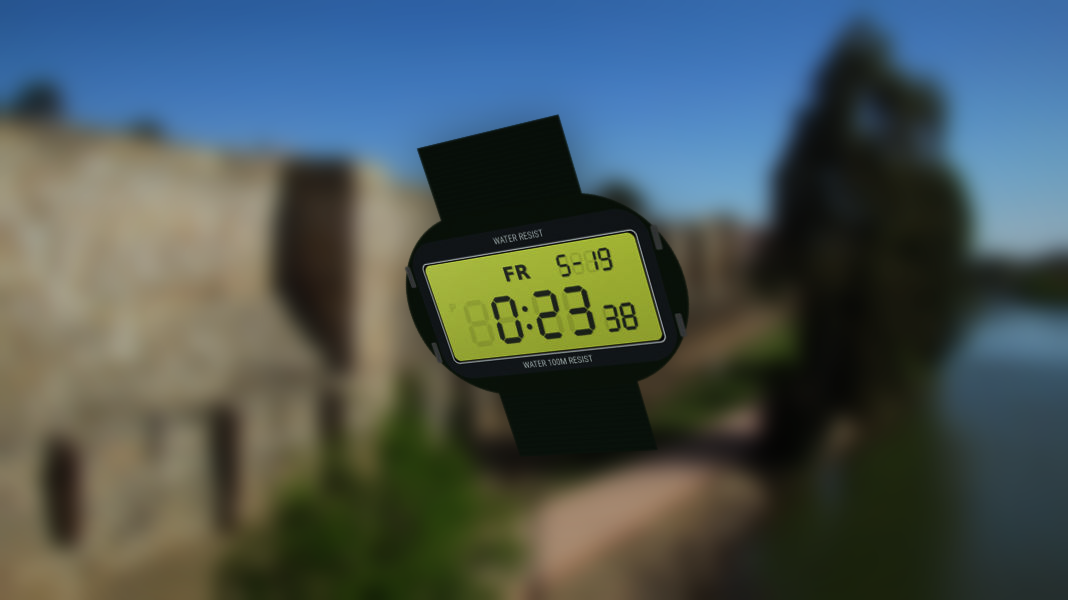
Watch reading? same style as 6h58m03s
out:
0h23m38s
